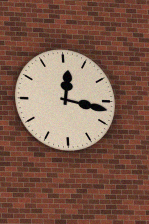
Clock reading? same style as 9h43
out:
12h17
